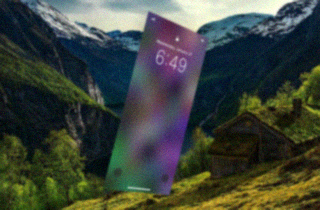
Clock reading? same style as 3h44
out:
6h49
